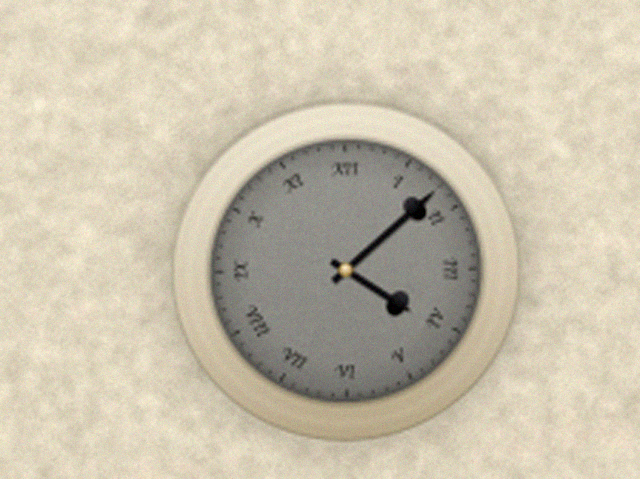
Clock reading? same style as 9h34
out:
4h08
